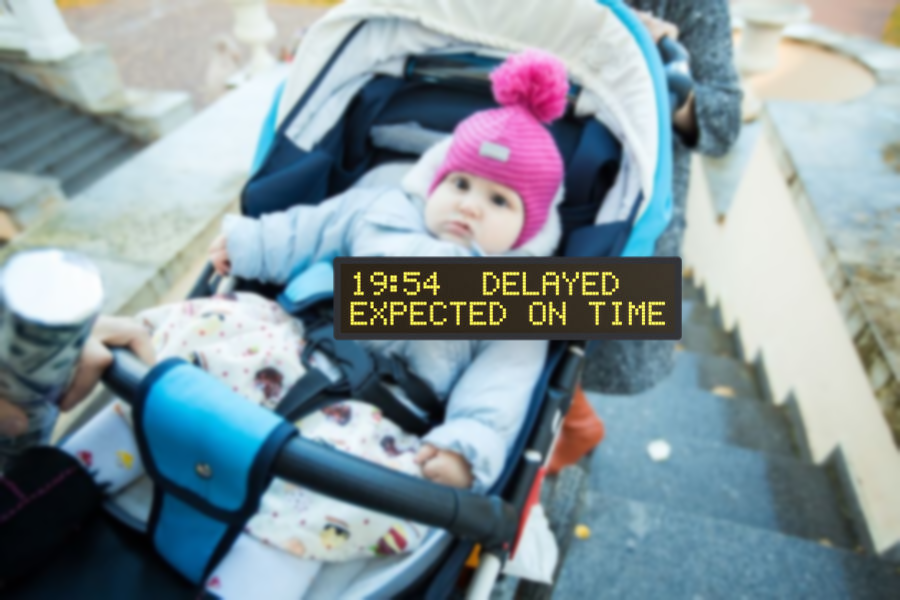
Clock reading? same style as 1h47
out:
19h54
